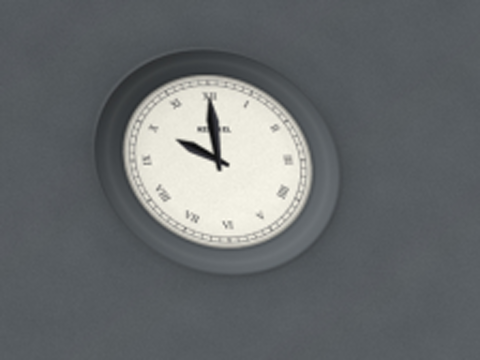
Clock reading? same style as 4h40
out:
10h00
